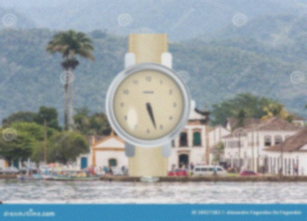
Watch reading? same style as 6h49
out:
5h27
